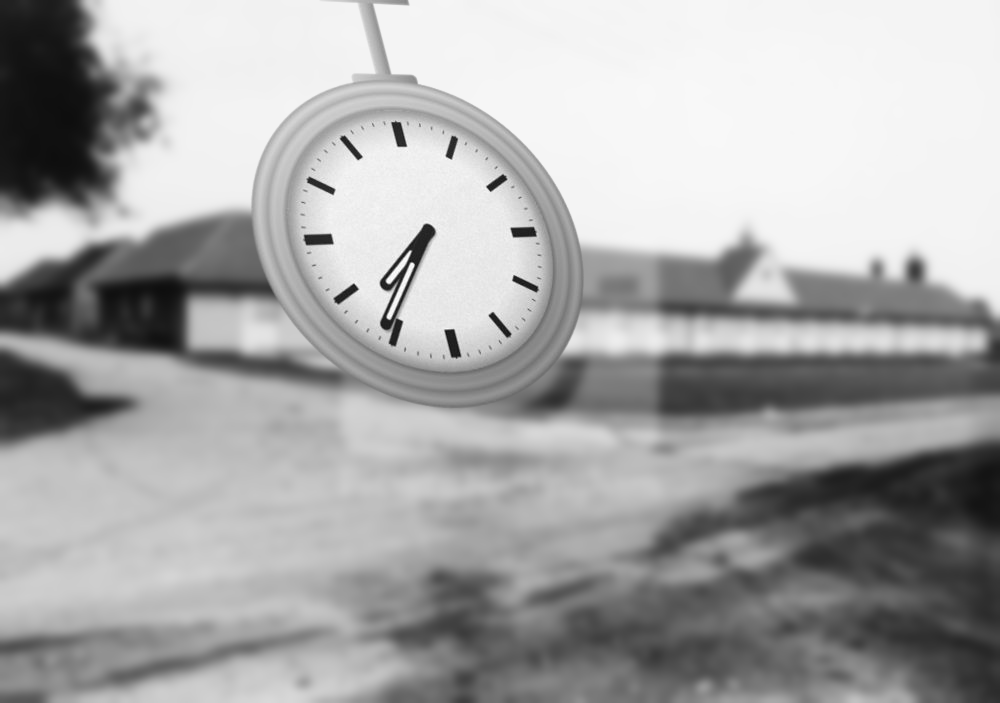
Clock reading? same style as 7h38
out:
7h36
